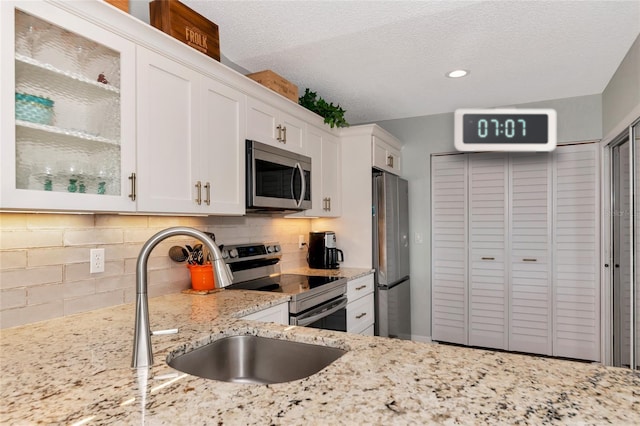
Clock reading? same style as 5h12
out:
7h07
